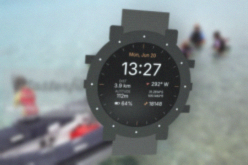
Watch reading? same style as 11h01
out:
13h27
